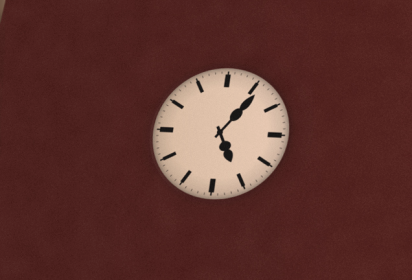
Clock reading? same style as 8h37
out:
5h06
